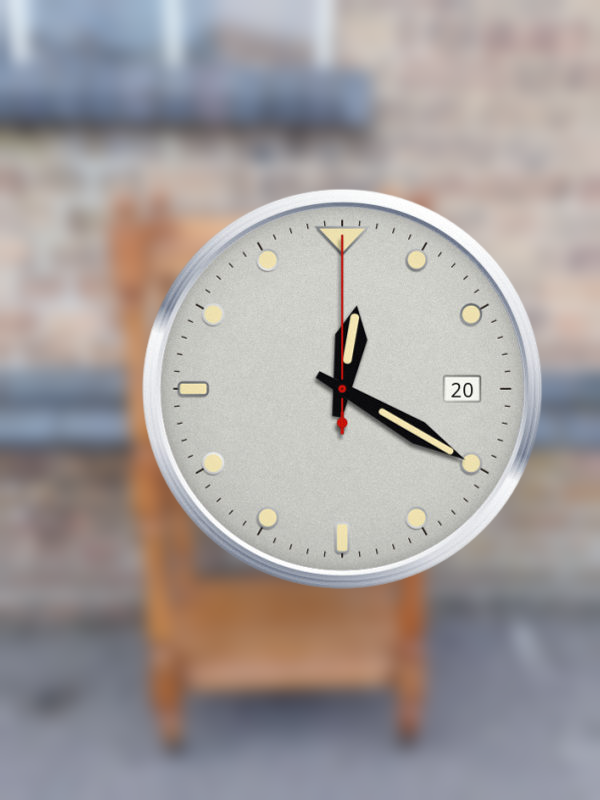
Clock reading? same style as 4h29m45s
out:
12h20m00s
